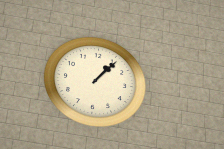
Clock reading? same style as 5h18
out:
1h06
